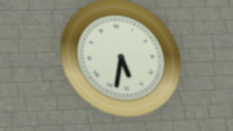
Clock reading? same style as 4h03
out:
5h33
